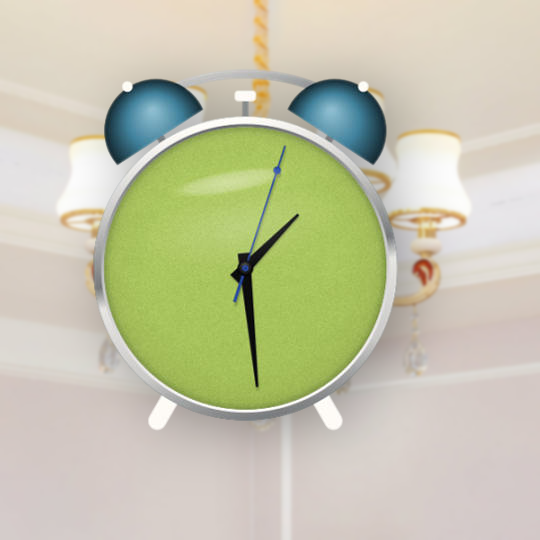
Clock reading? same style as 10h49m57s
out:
1h29m03s
